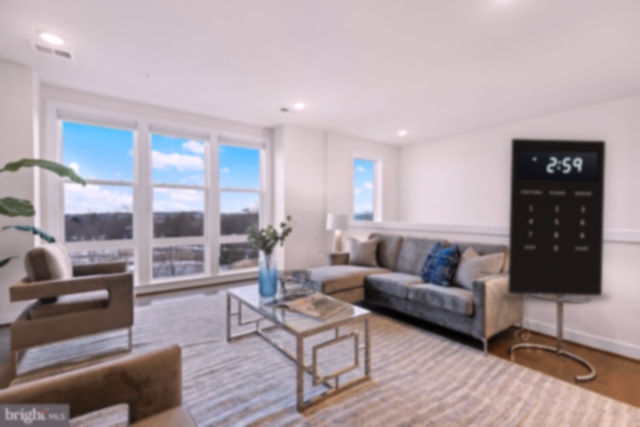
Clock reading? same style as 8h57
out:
2h59
